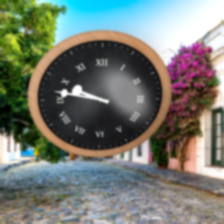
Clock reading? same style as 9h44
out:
9h47
